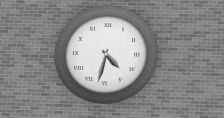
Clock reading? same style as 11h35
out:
4h32
